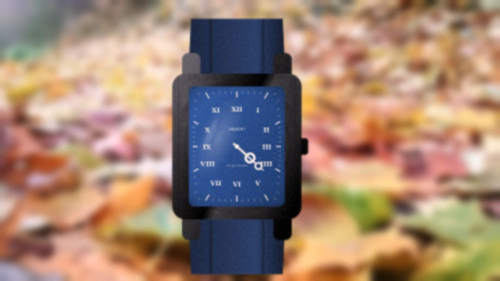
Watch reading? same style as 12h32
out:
4h22
